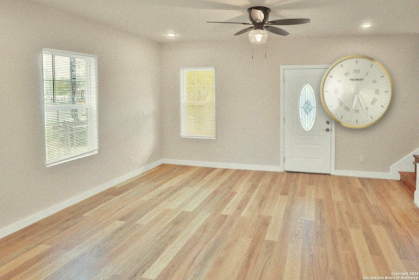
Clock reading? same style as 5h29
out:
6h26
